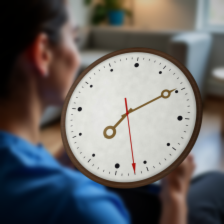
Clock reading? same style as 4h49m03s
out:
7h09m27s
